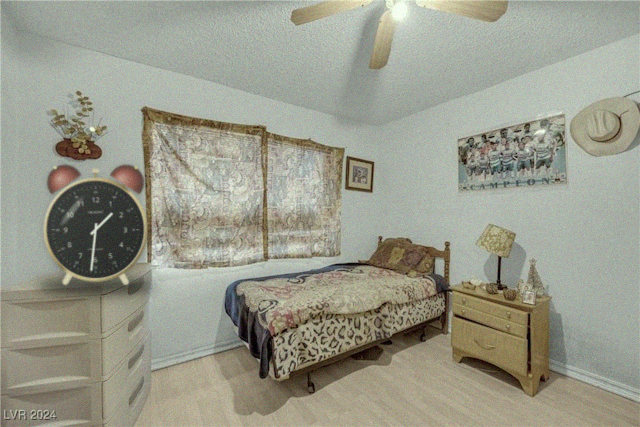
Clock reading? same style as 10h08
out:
1h31
